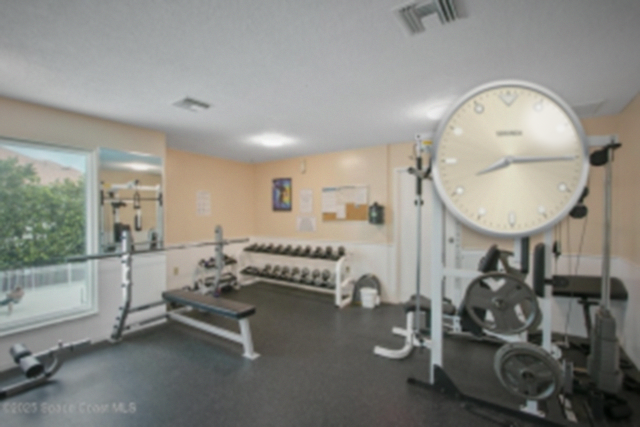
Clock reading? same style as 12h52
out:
8h15
